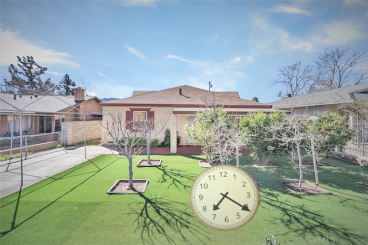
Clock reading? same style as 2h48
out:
7h21
